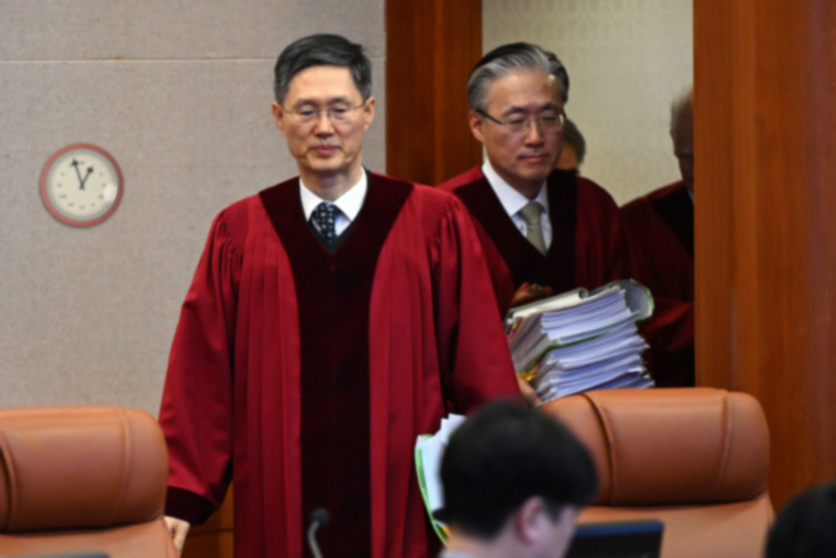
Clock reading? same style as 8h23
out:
12h57
